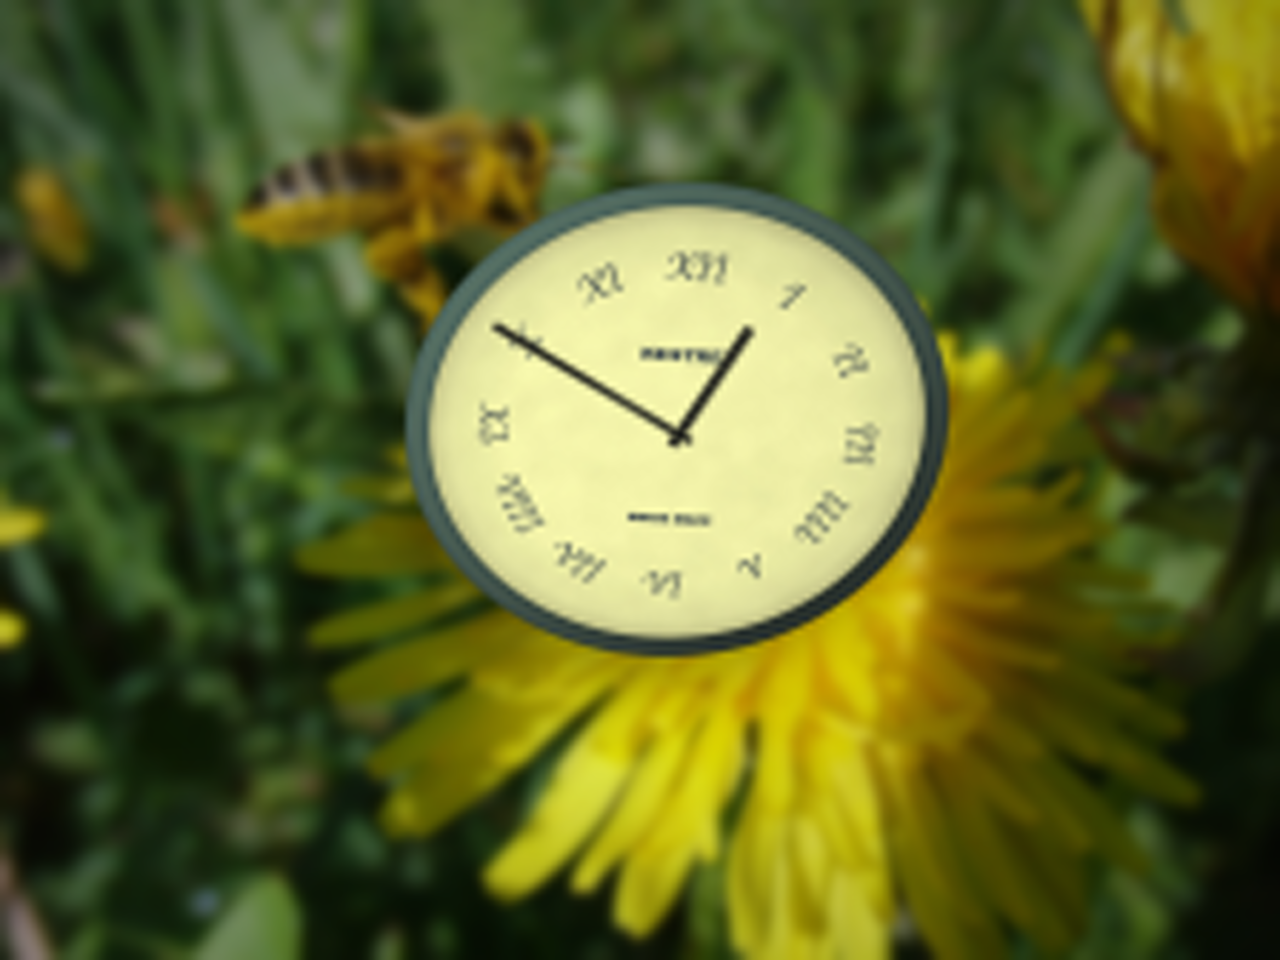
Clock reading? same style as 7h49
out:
12h50
